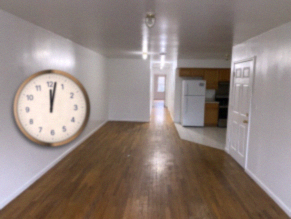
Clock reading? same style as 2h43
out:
12h02
